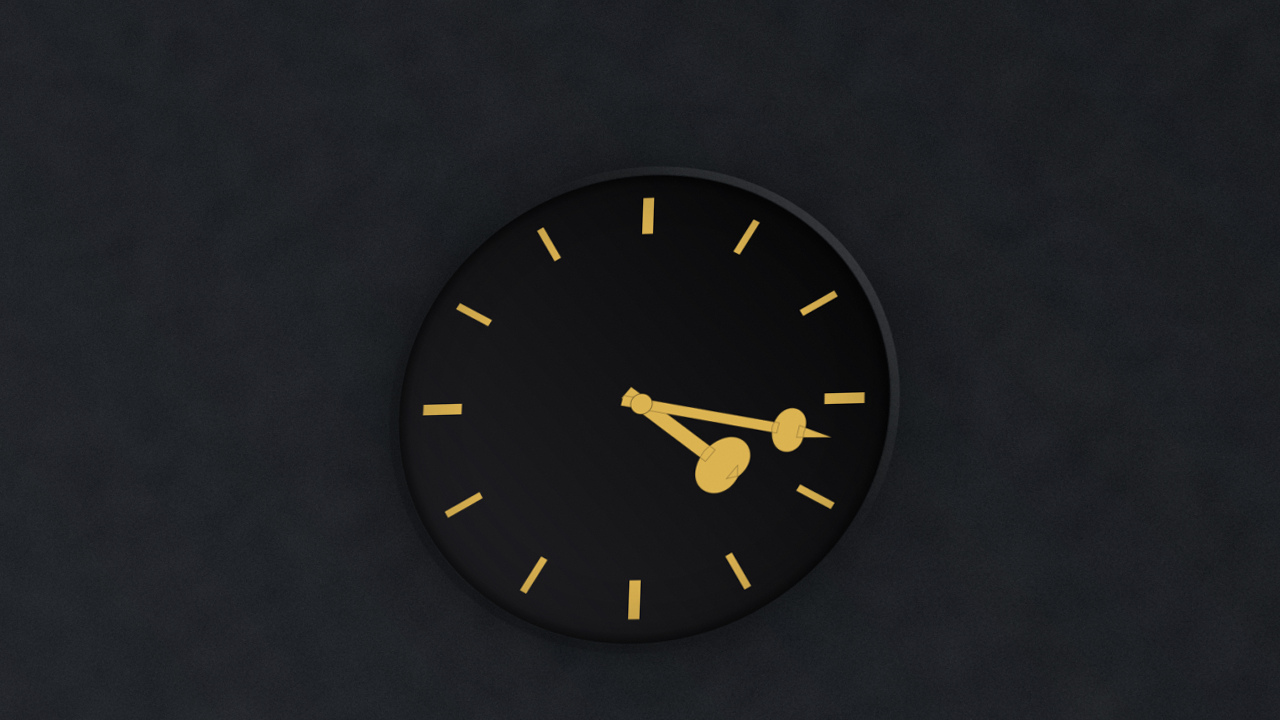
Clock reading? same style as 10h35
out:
4h17
